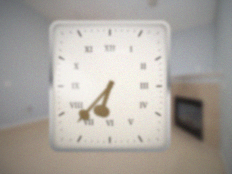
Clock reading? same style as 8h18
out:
6h37
